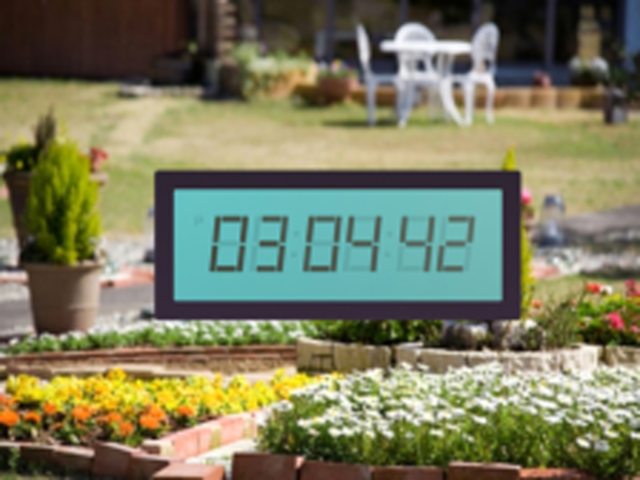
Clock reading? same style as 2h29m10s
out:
3h04m42s
